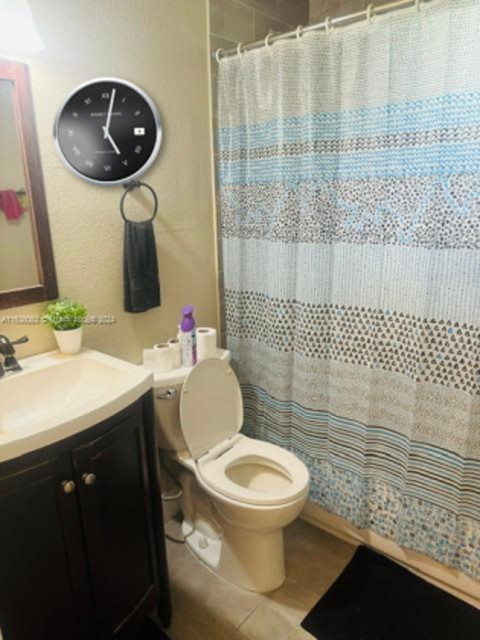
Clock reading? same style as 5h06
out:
5h02
